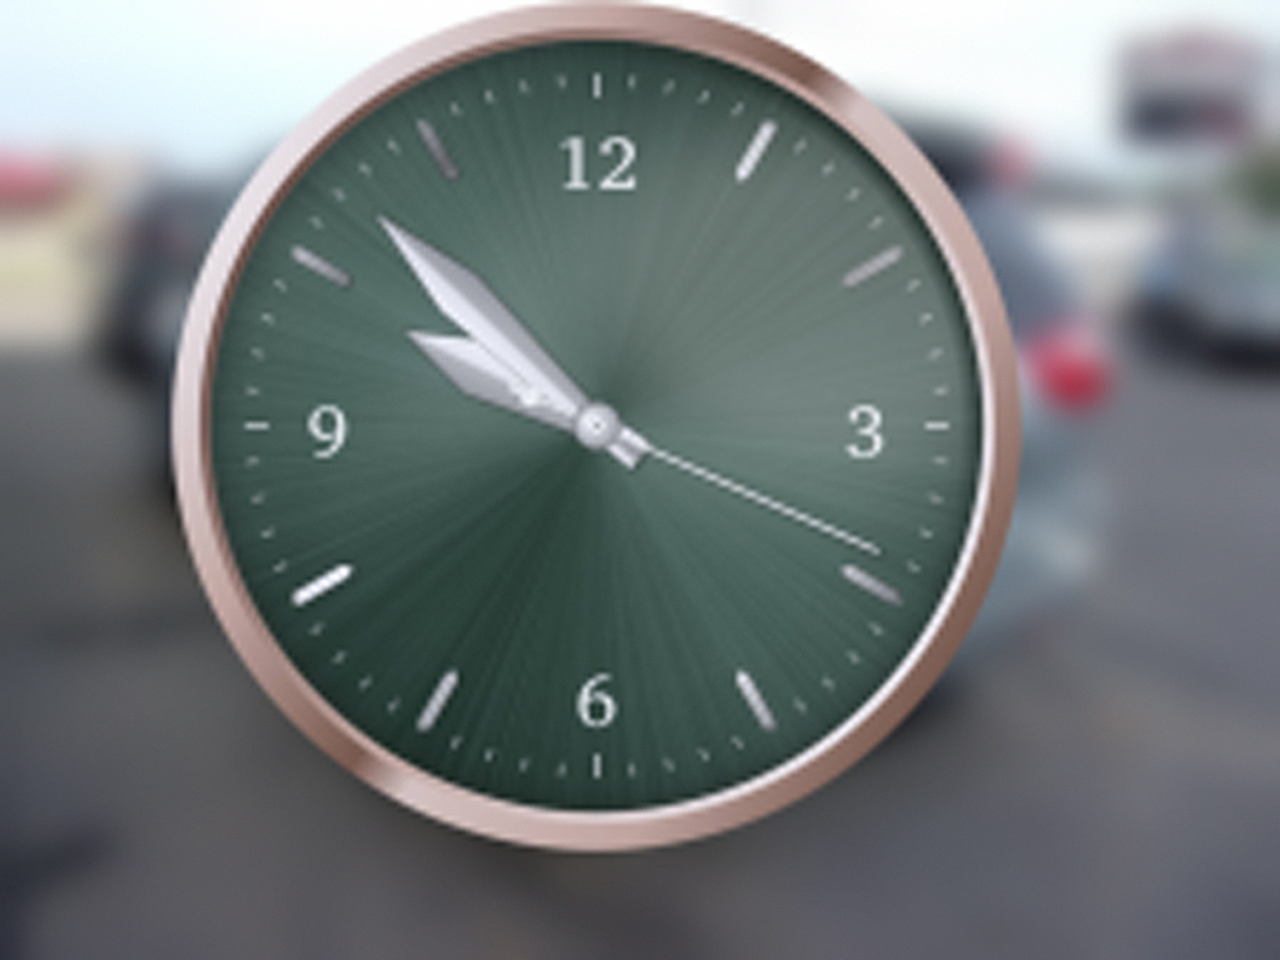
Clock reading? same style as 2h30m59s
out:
9h52m19s
